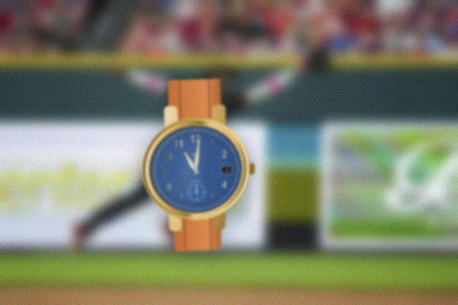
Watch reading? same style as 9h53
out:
11h01
